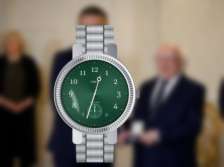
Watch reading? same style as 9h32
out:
12h33
